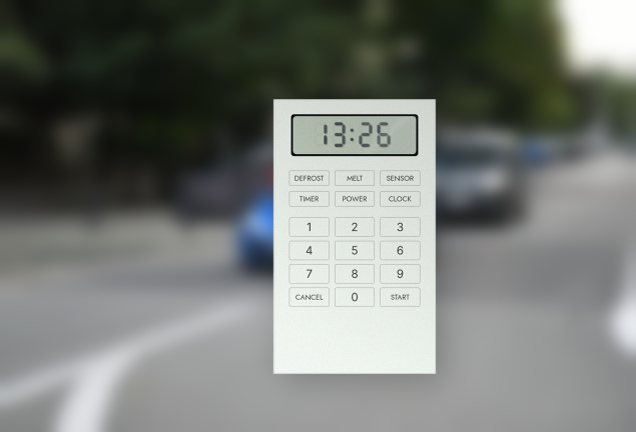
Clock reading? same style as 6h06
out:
13h26
